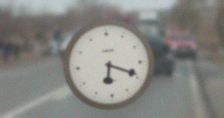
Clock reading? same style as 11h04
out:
6h19
